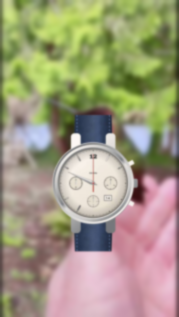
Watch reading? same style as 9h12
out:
9h49
